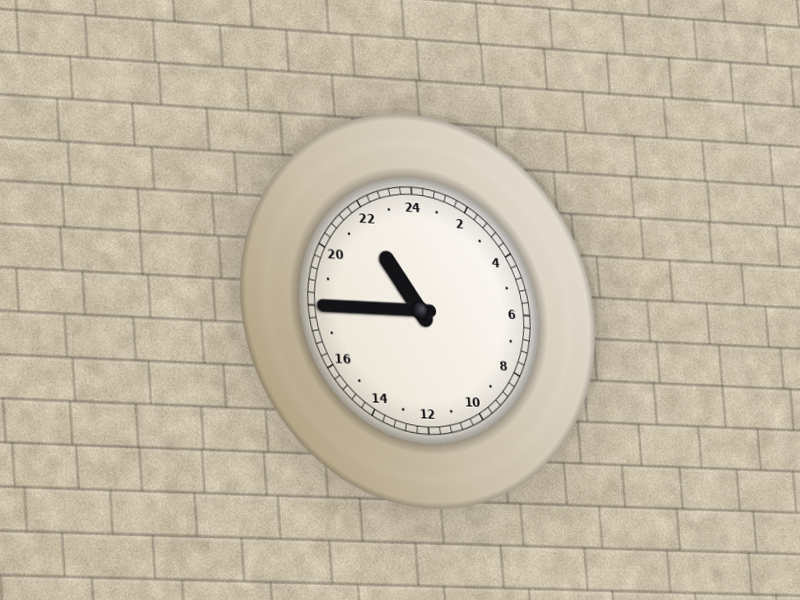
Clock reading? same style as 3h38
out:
21h45
